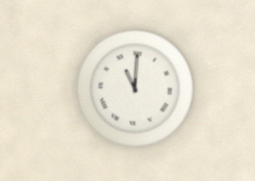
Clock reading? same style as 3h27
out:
11h00
